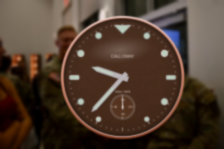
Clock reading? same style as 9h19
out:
9h37
